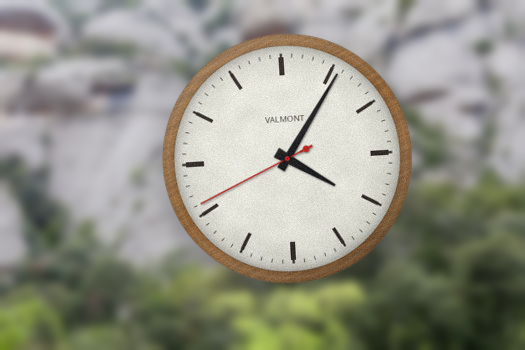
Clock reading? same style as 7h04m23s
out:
4h05m41s
